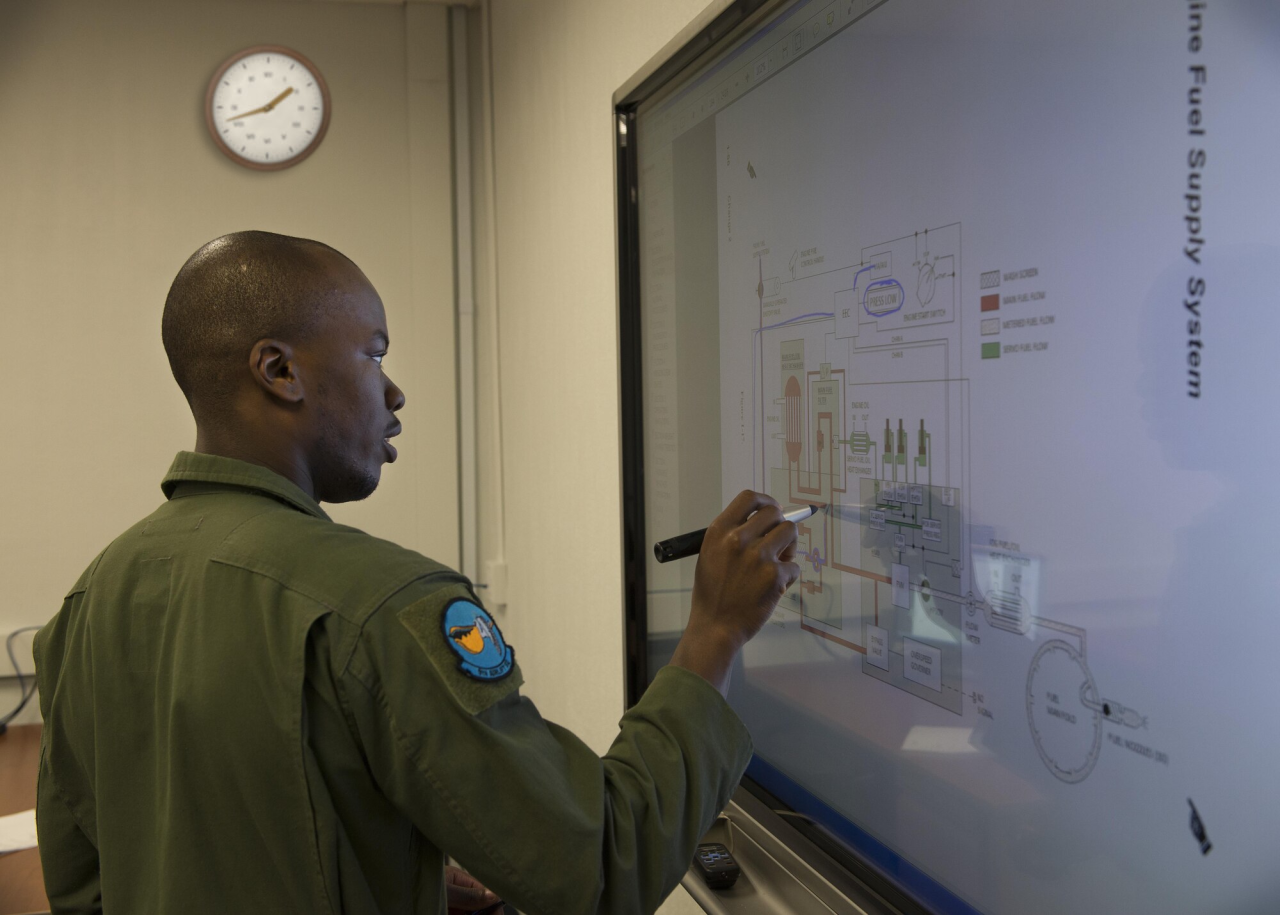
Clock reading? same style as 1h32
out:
1h42
